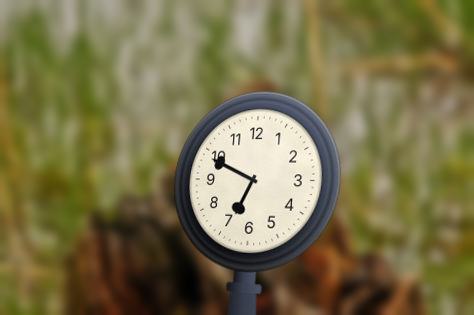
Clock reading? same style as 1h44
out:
6h49
